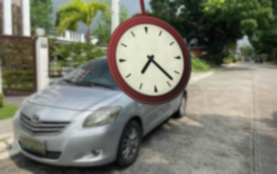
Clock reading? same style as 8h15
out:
7h23
